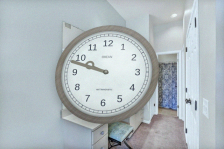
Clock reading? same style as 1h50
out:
9h48
